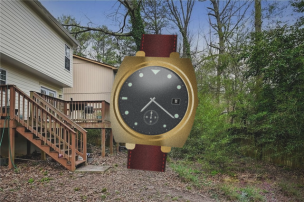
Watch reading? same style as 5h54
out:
7h21
